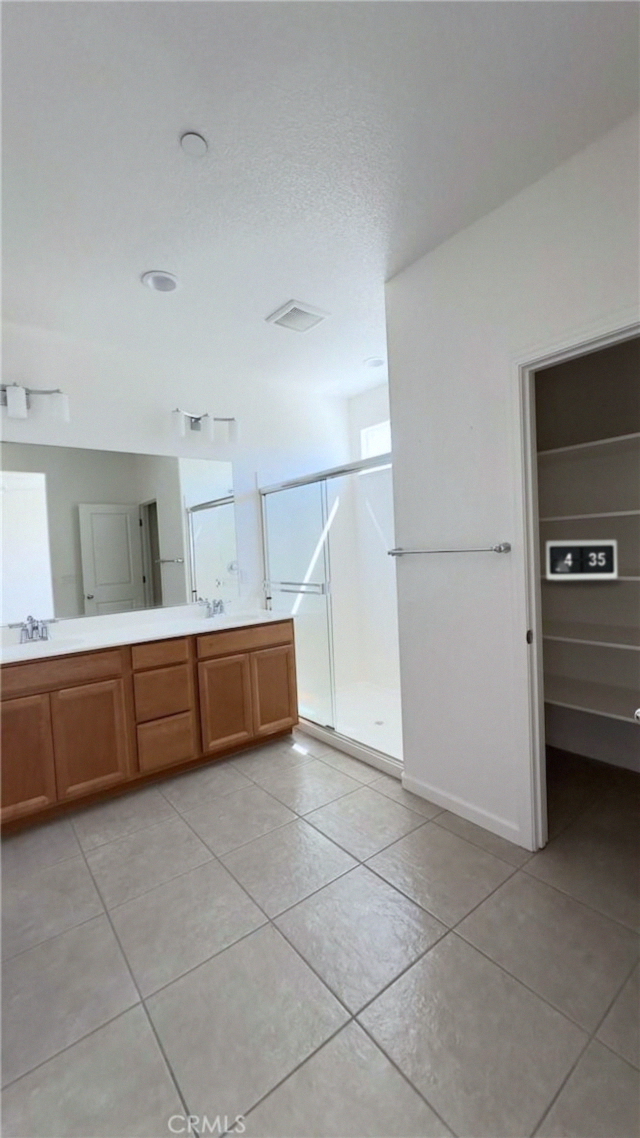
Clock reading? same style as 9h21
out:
4h35
